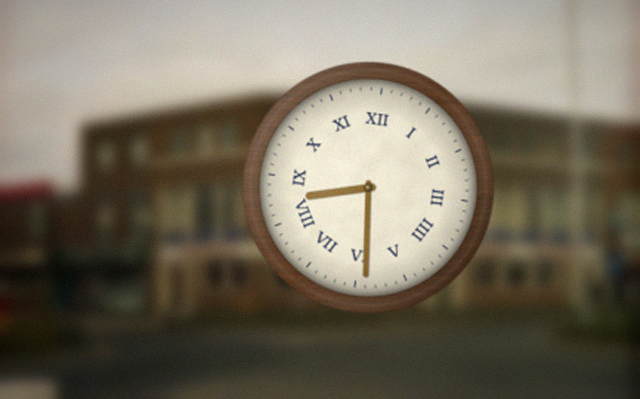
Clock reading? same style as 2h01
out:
8h29
